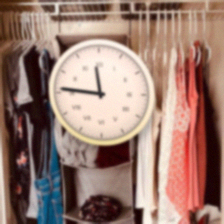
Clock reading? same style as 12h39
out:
11h46
